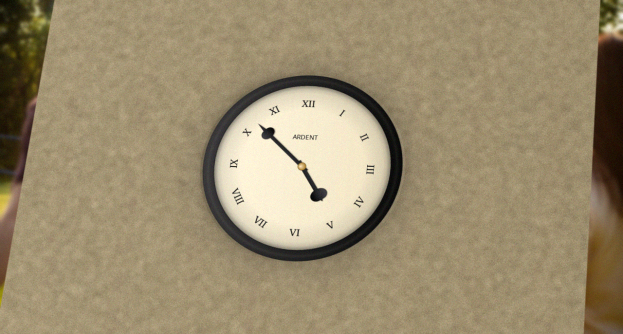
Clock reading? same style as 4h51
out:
4h52
